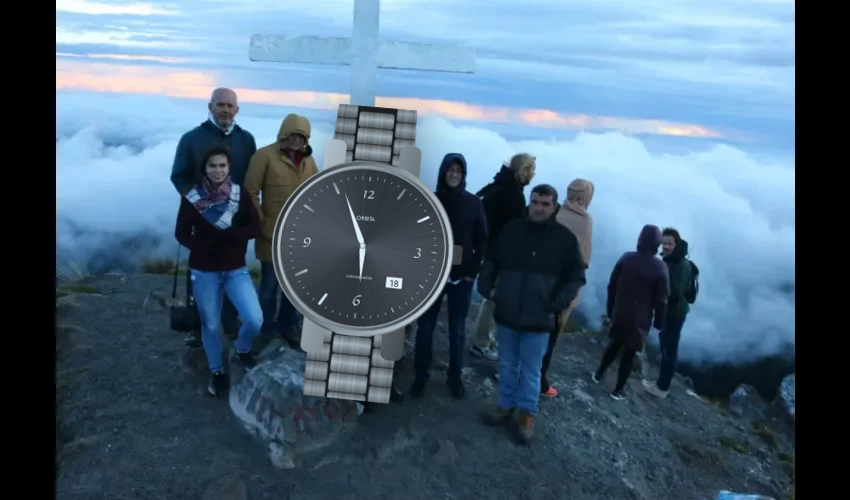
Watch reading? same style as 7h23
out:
5h56
